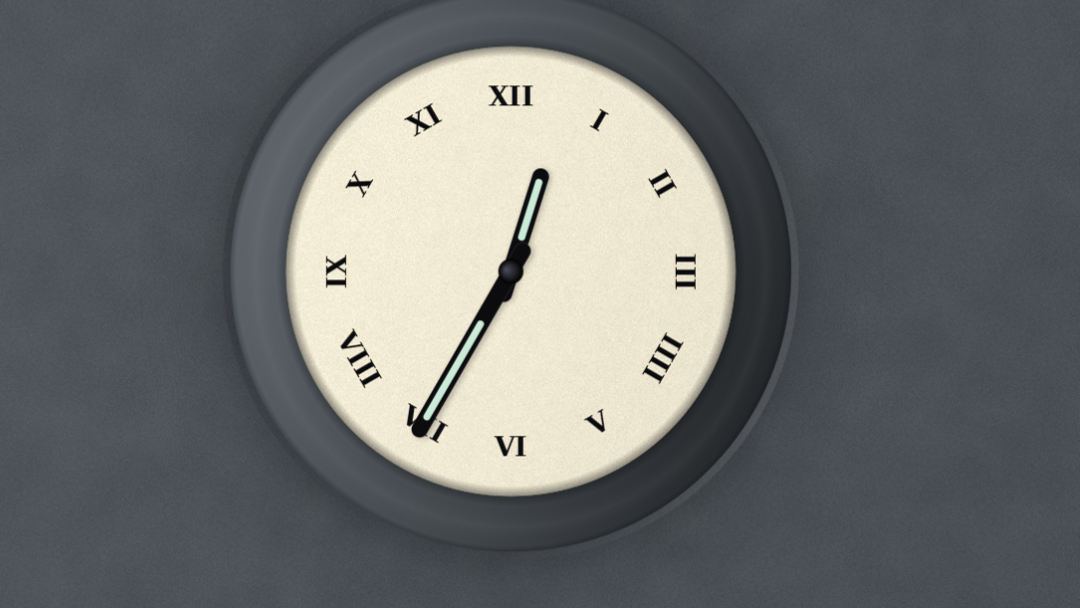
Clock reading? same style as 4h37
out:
12h35
